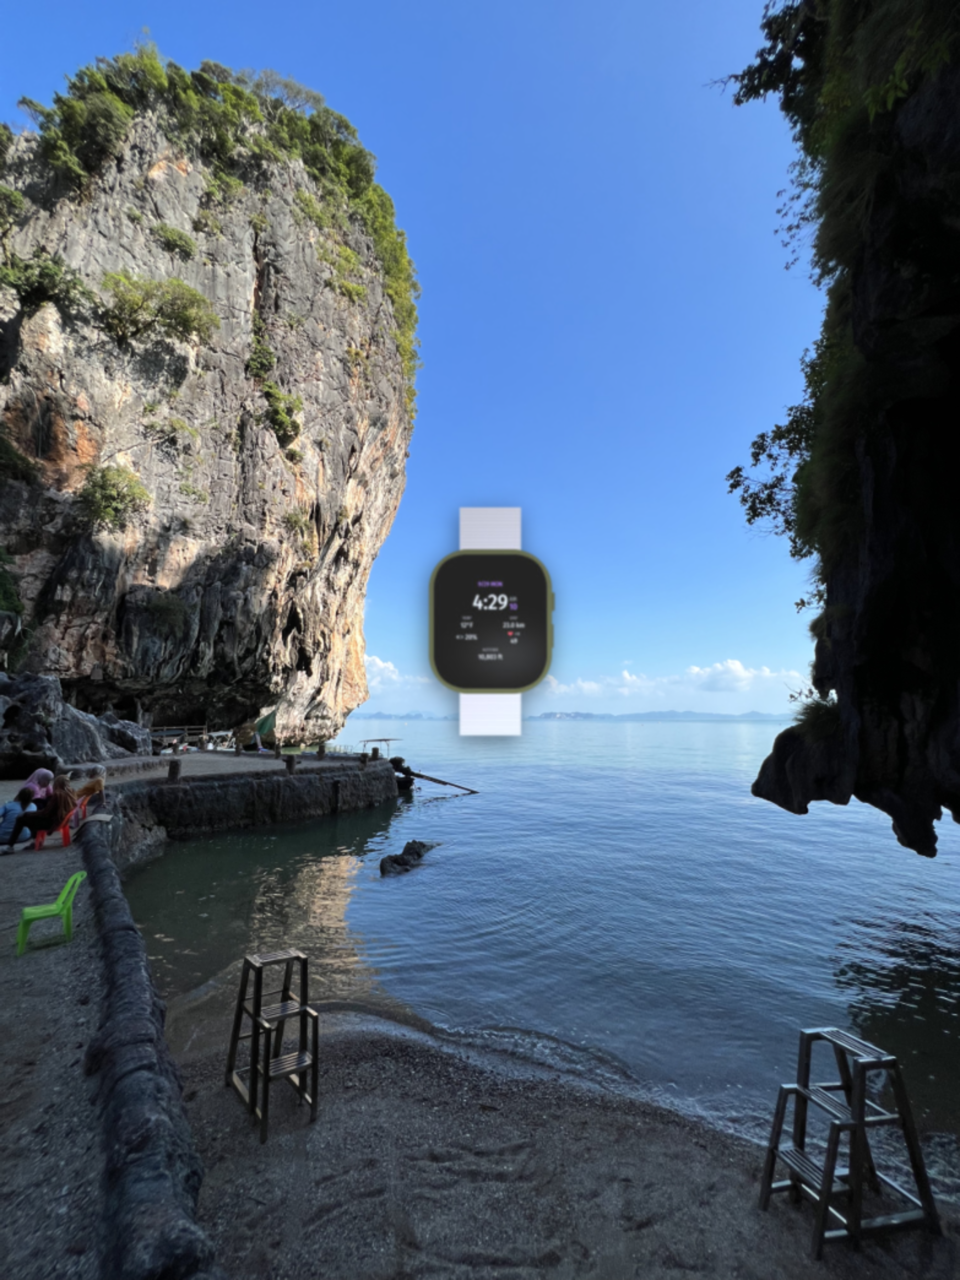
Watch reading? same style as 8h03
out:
4h29
